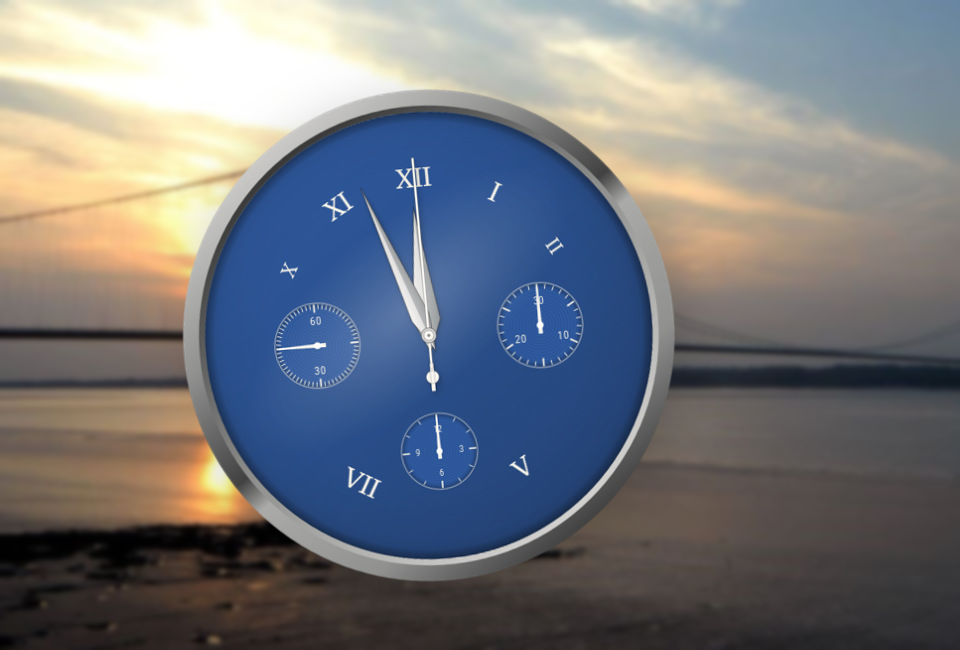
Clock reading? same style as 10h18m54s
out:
11h56m45s
